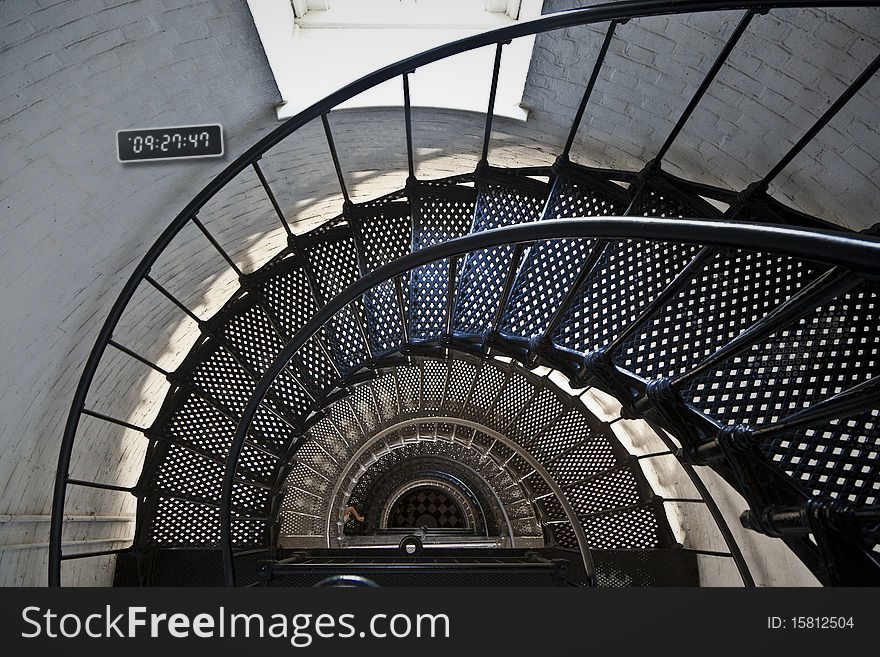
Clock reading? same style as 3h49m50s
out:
9h27m47s
